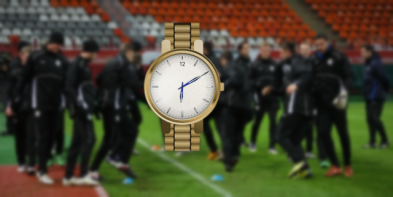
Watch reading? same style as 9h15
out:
6h10
